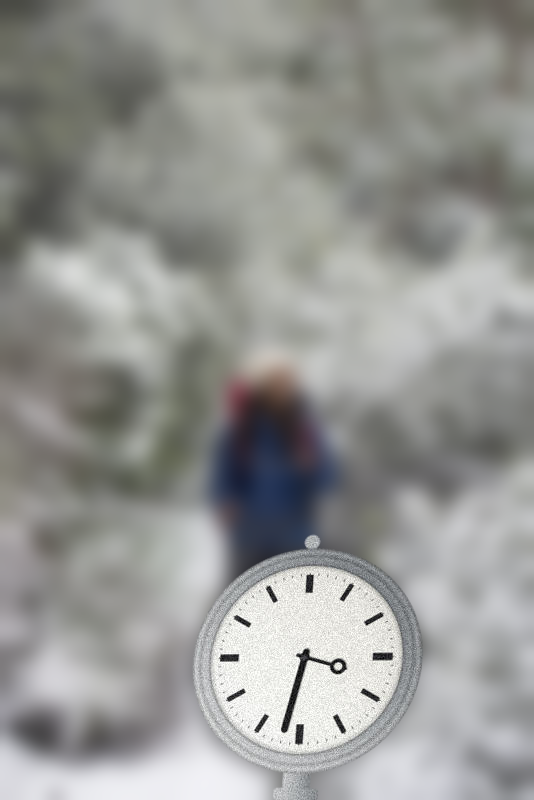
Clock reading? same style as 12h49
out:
3h32
